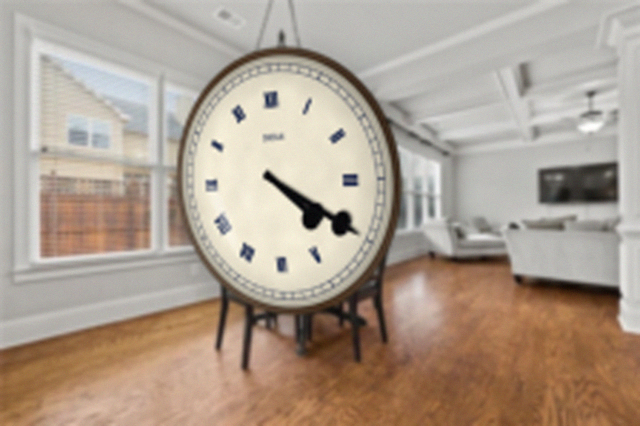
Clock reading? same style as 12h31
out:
4h20
